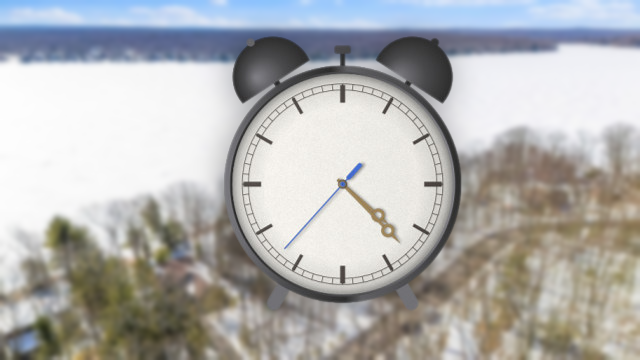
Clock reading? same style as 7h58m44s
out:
4h22m37s
